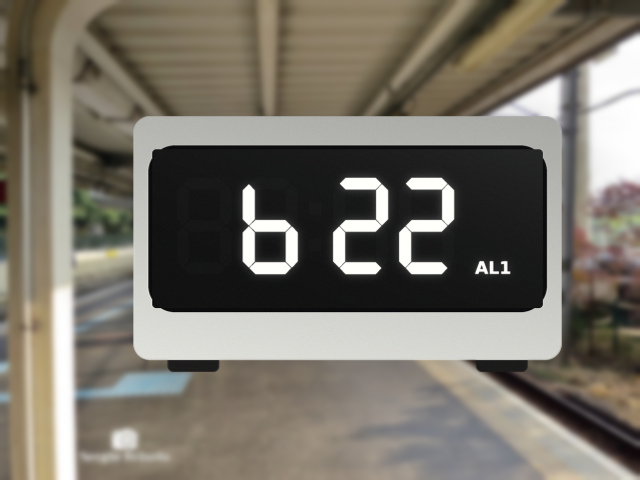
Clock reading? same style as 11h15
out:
6h22
